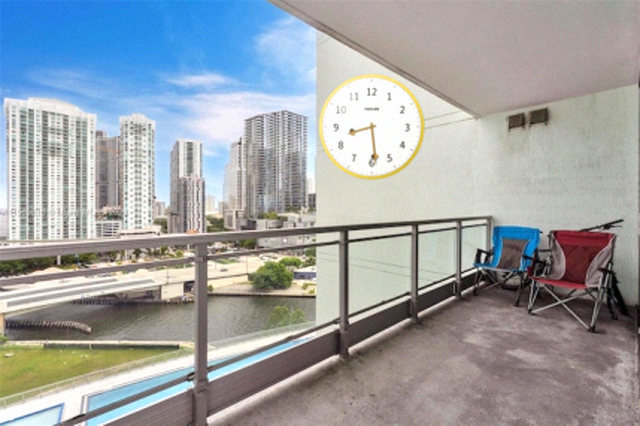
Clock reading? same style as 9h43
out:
8h29
